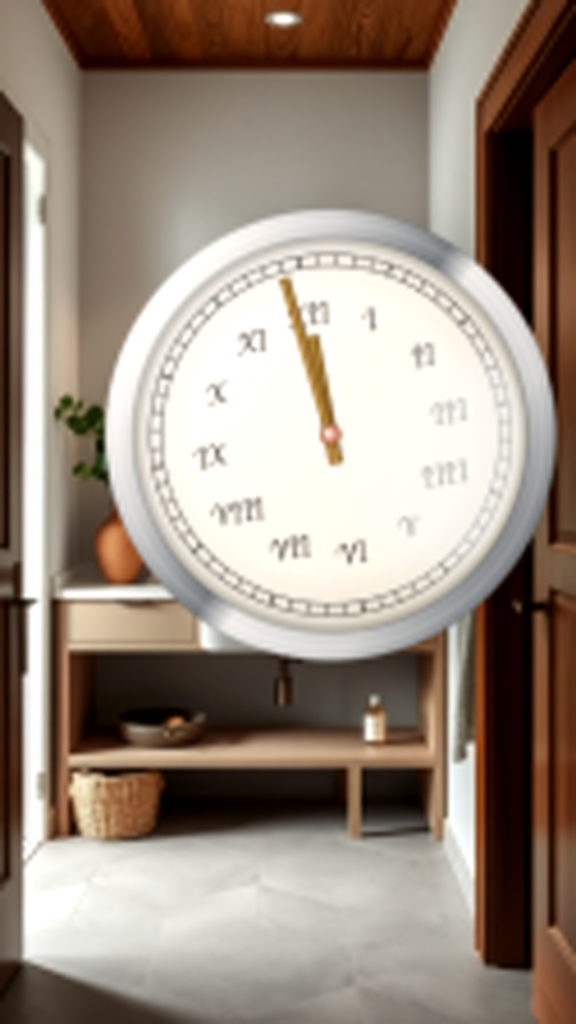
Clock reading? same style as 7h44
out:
11h59
